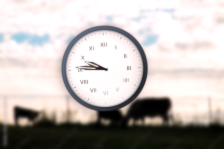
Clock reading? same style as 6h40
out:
9h46
